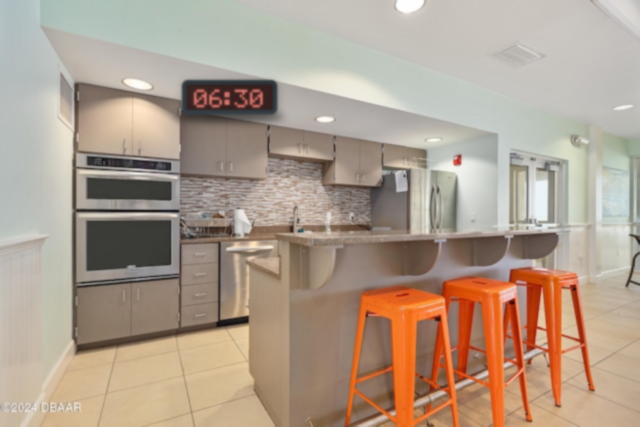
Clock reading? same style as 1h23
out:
6h30
